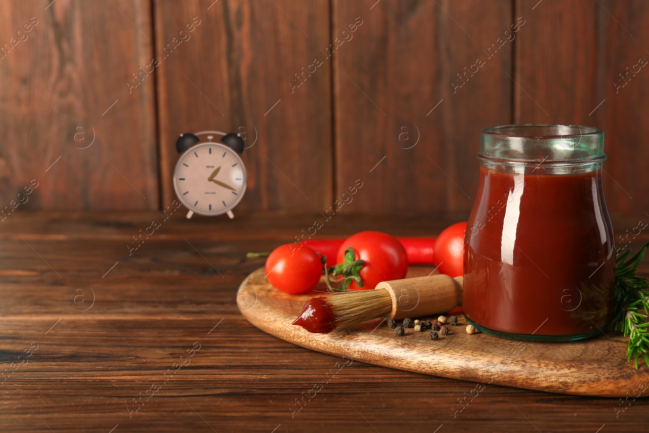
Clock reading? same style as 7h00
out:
1h19
